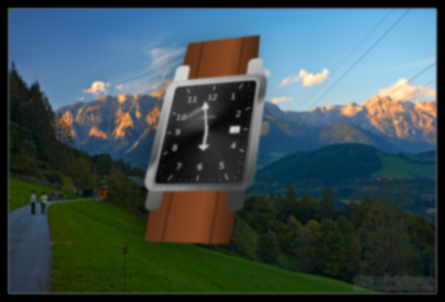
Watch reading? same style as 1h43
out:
5h58
